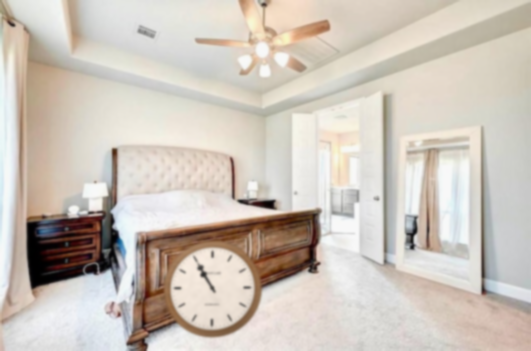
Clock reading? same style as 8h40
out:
10h55
